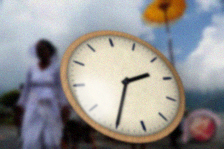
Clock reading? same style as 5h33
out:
2h35
